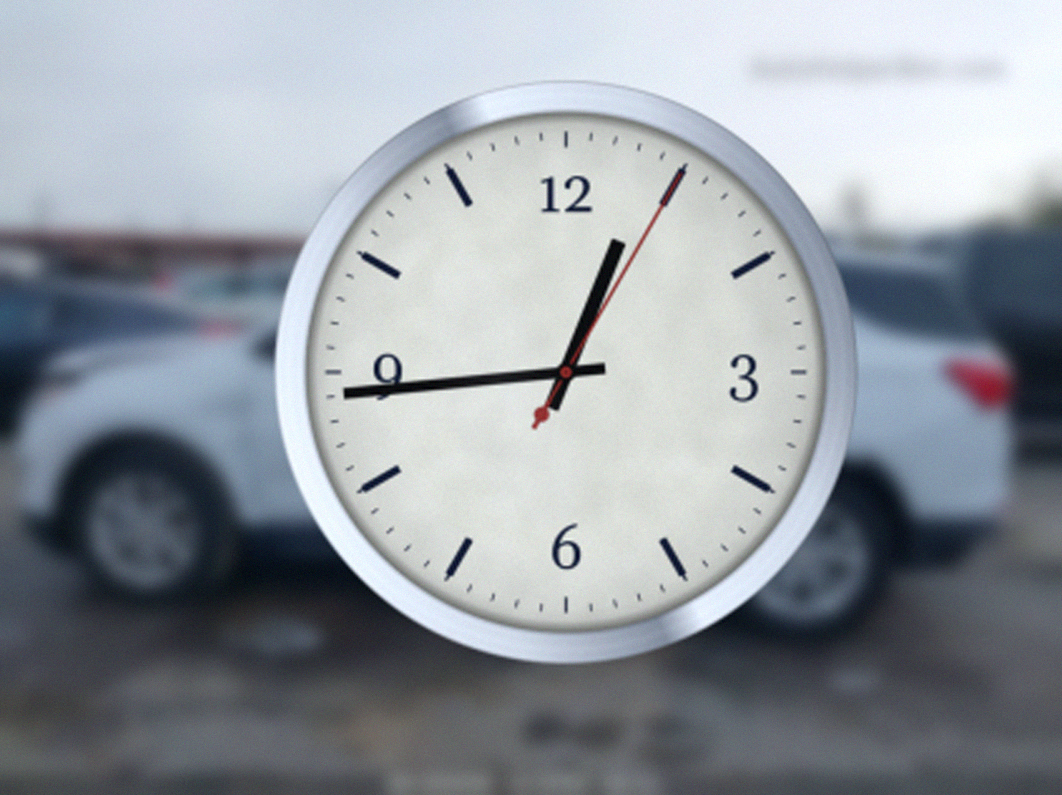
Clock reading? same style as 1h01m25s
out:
12h44m05s
